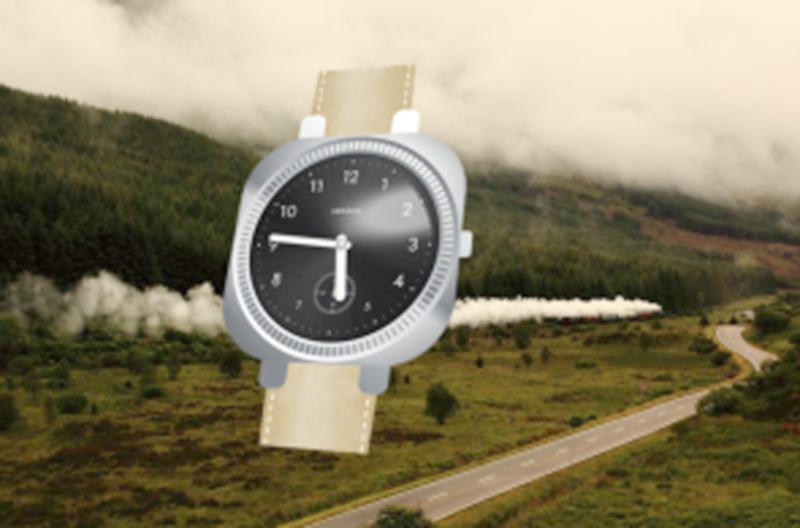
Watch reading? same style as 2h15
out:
5h46
